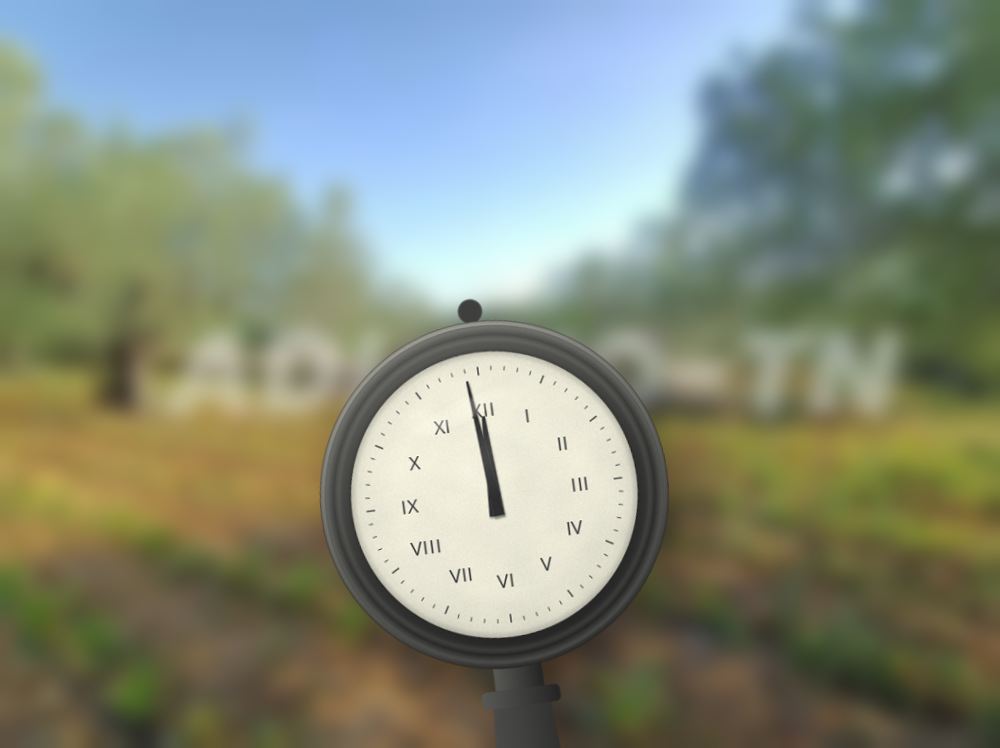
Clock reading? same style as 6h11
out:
11h59
